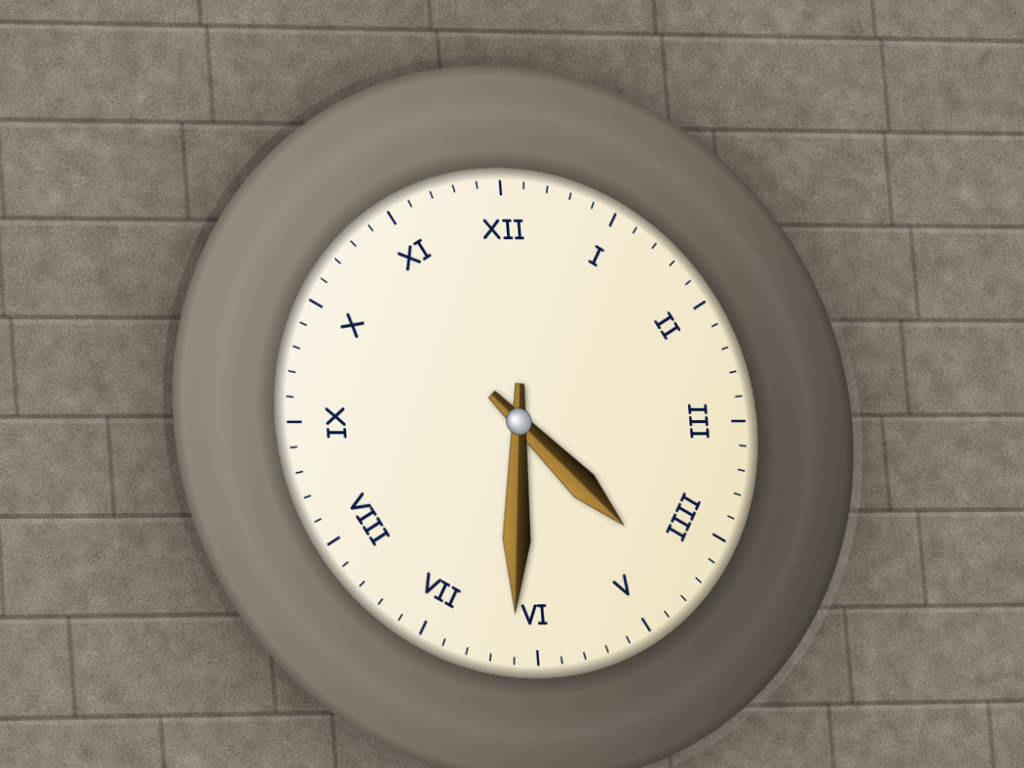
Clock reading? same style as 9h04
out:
4h31
